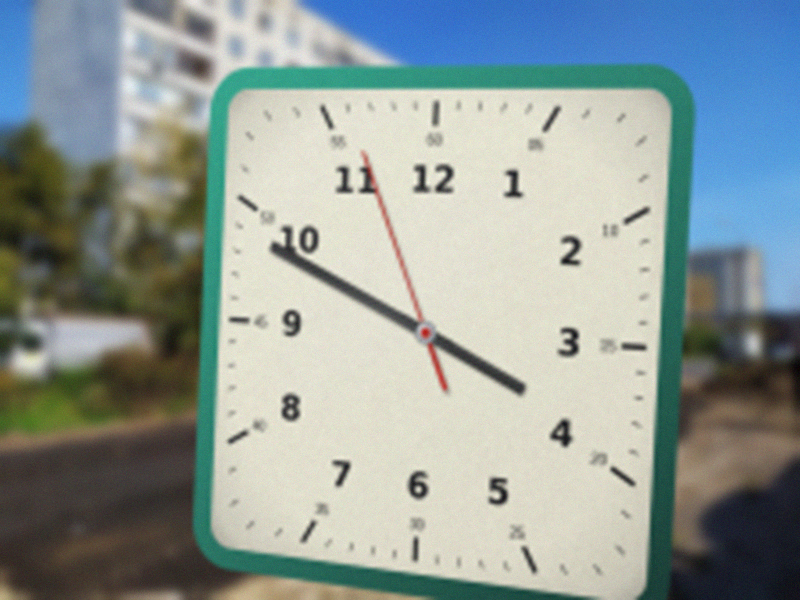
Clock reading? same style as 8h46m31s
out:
3h48m56s
